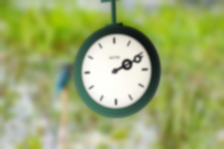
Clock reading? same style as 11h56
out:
2h11
